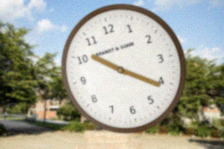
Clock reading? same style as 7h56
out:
10h21
